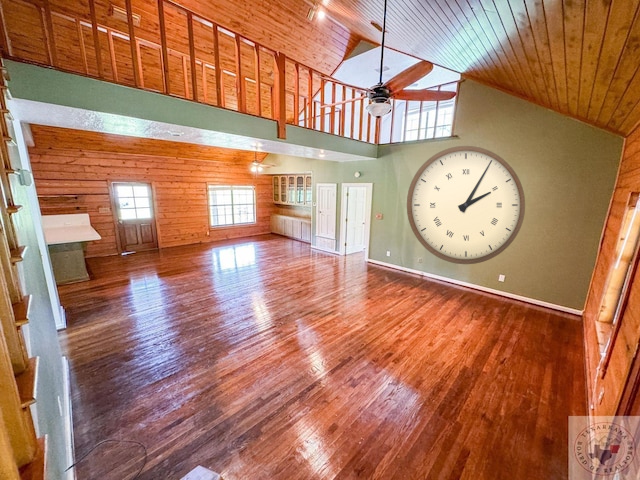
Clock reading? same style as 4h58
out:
2h05
